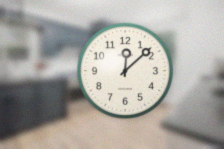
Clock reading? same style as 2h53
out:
12h08
